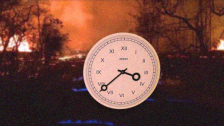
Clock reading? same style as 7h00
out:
3h38
